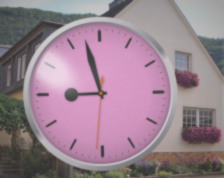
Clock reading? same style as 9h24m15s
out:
8h57m31s
